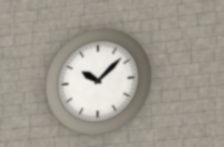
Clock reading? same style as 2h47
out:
10h08
